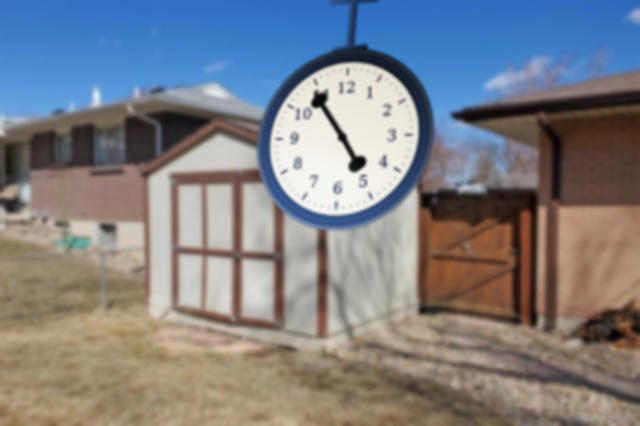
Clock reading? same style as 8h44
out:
4h54
